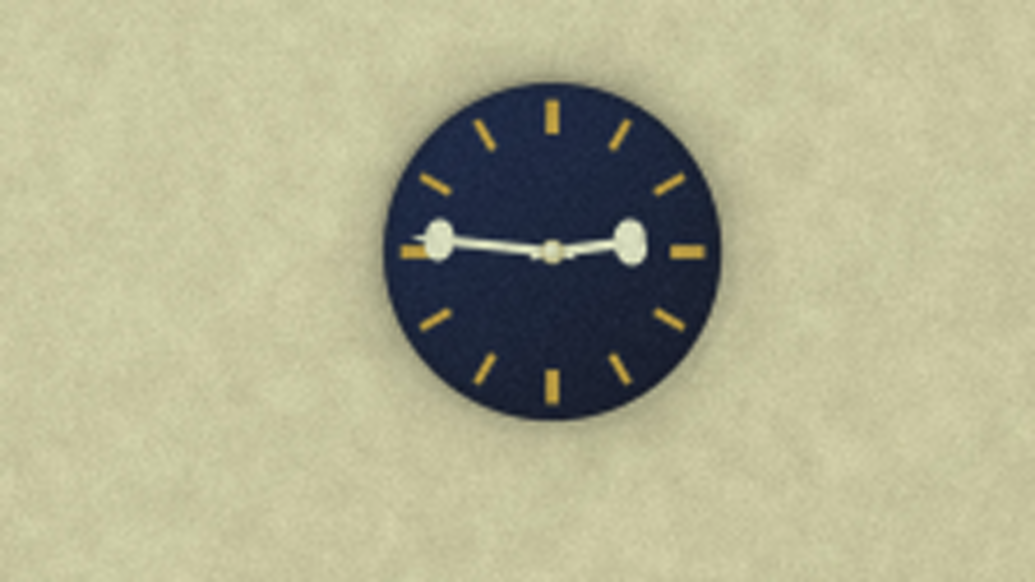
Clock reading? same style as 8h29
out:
2h46
